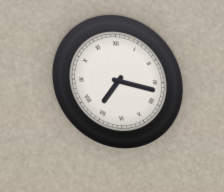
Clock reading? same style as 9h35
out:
7h17
